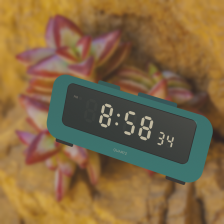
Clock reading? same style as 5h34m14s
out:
8h58m34s
